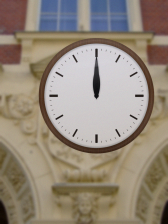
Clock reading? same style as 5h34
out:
12h00
